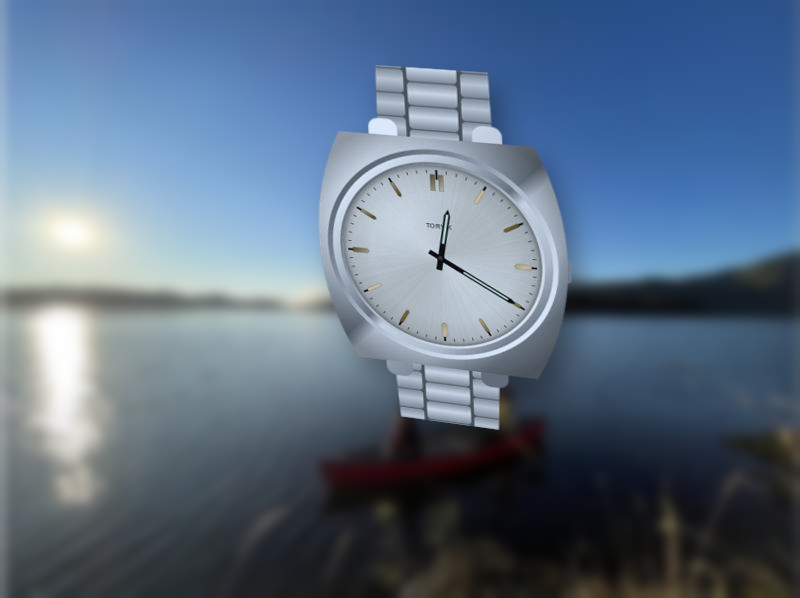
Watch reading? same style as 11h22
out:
12h20
